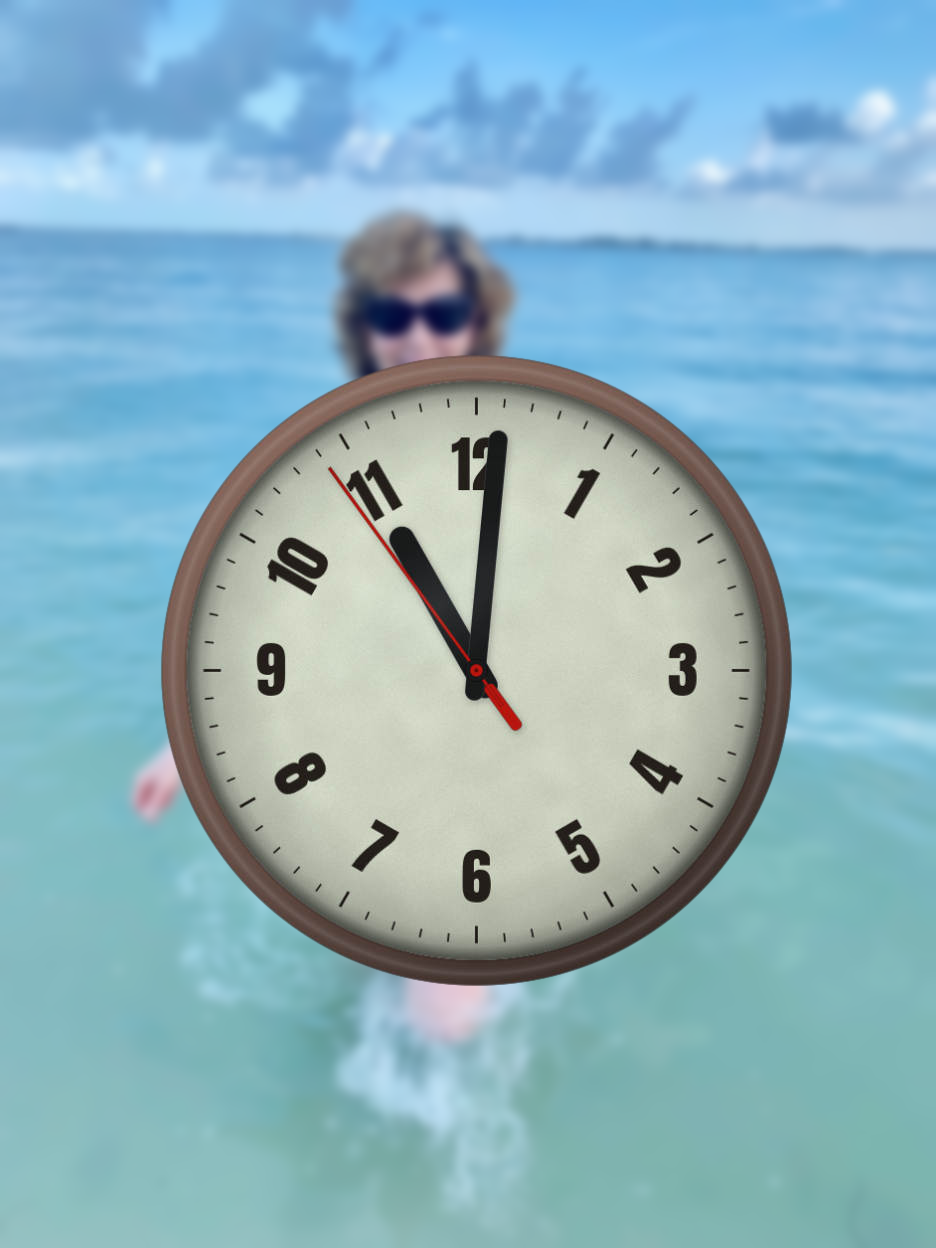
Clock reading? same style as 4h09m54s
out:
11h00m54s
